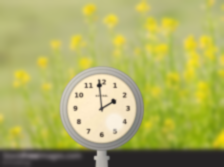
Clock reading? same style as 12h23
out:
1h59
